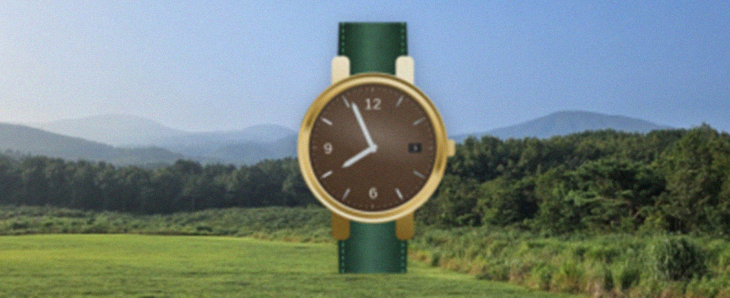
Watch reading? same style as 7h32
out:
7h56
